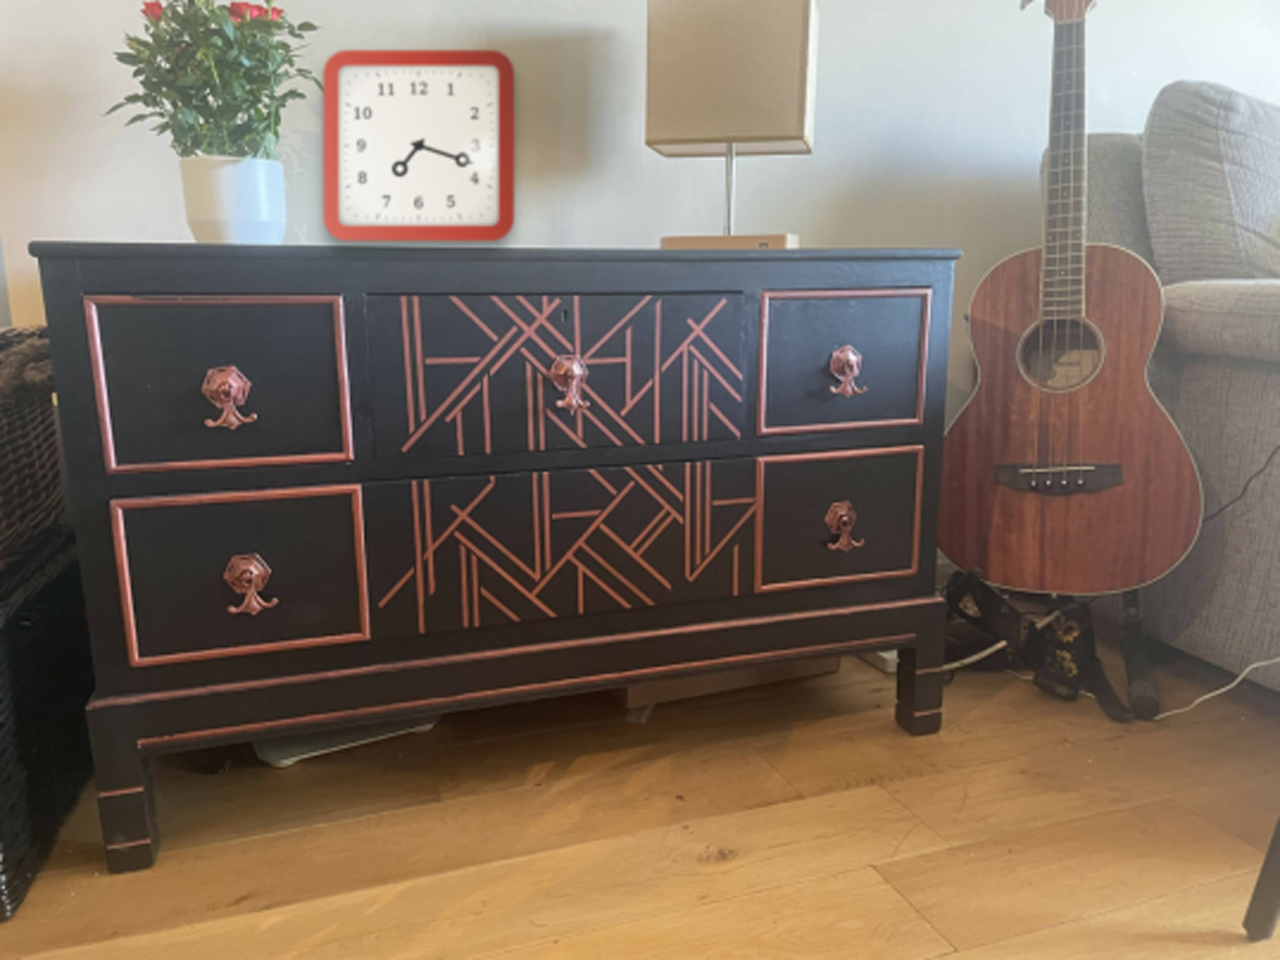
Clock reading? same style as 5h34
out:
7h18
